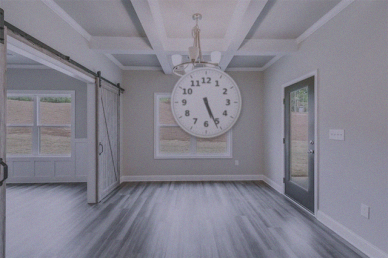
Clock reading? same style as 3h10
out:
5h26
